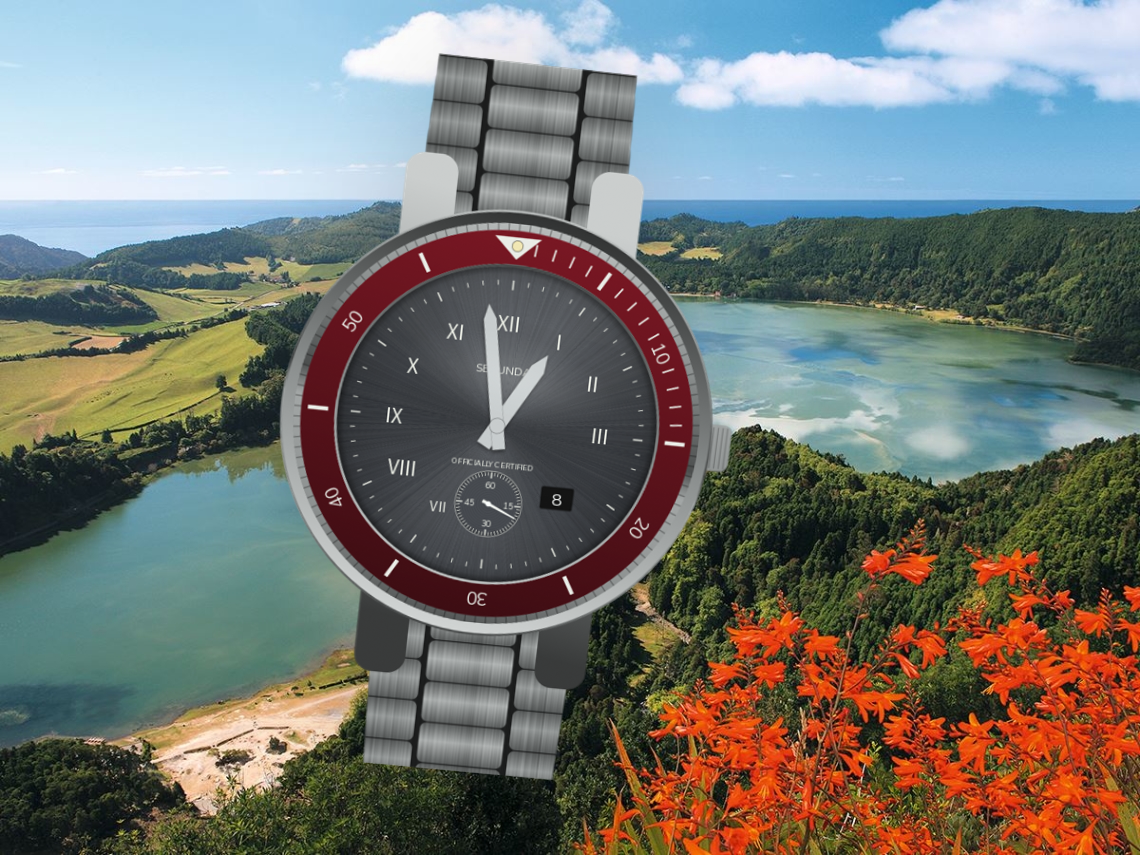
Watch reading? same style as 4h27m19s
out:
12h58m19s
